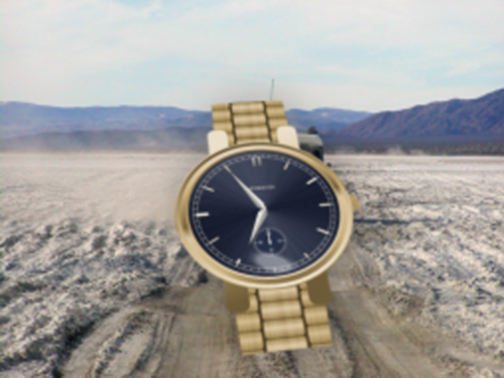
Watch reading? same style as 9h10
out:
6h55
